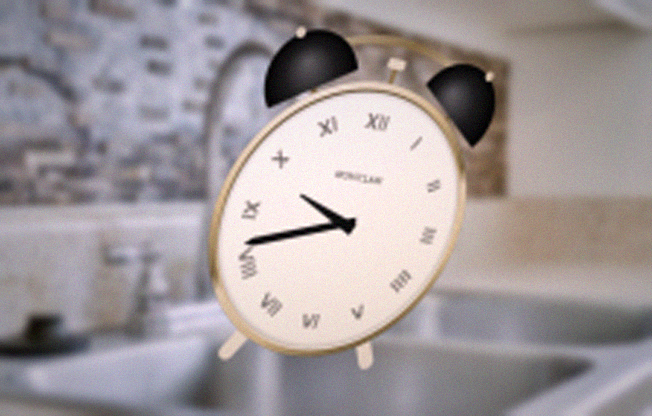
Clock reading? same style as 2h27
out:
9h42
